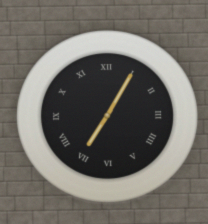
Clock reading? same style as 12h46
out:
7h05
